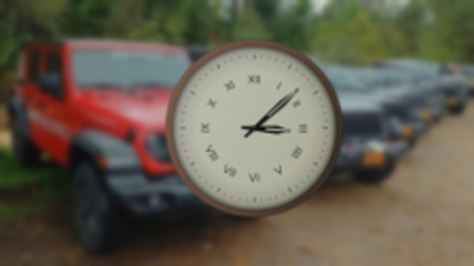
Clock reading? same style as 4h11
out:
3h08
